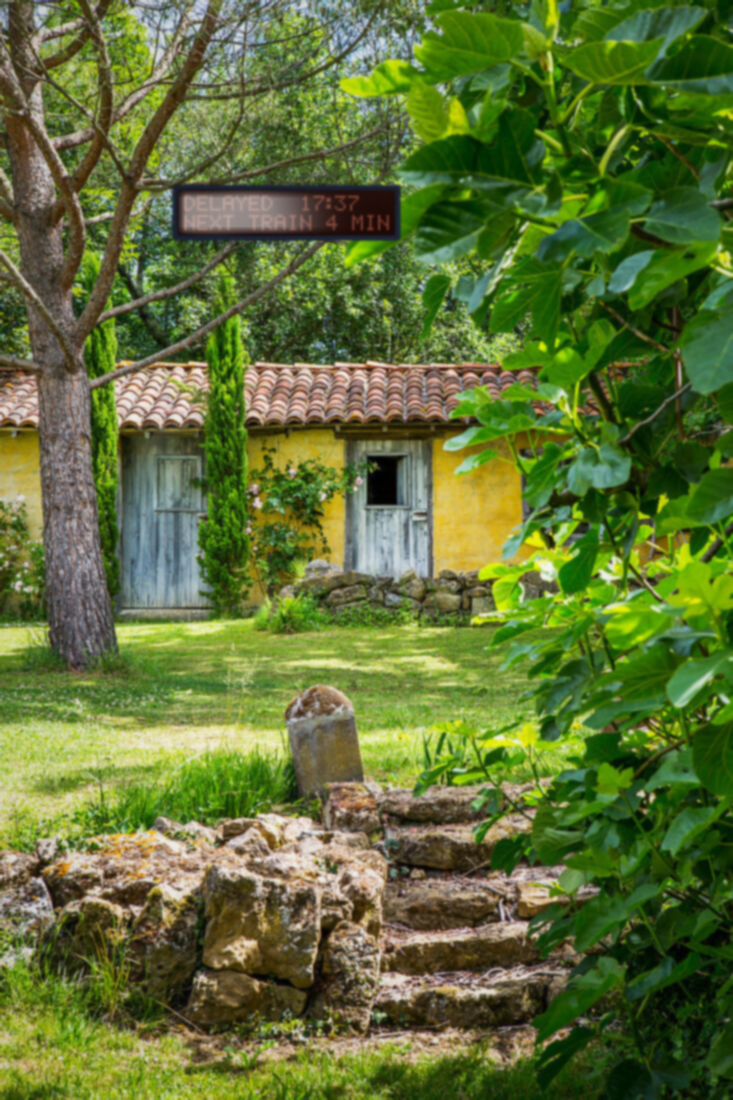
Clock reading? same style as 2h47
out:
17h37
